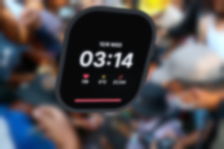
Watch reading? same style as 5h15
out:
3h14
